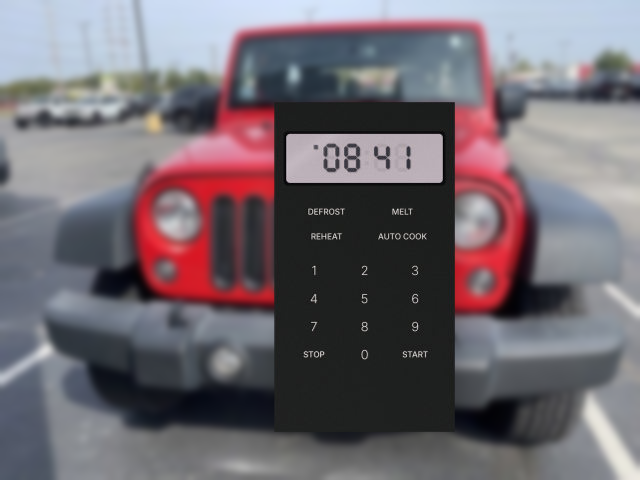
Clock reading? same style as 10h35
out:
8h41
